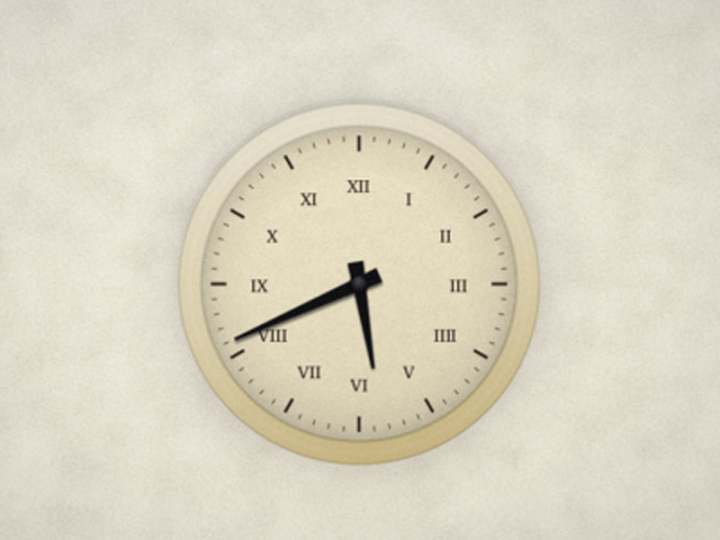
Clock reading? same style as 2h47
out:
5h41
